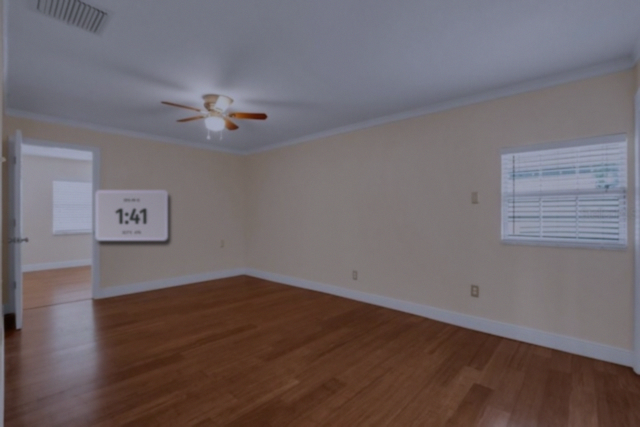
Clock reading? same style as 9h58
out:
1h41
